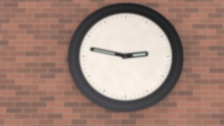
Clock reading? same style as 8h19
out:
2h47
